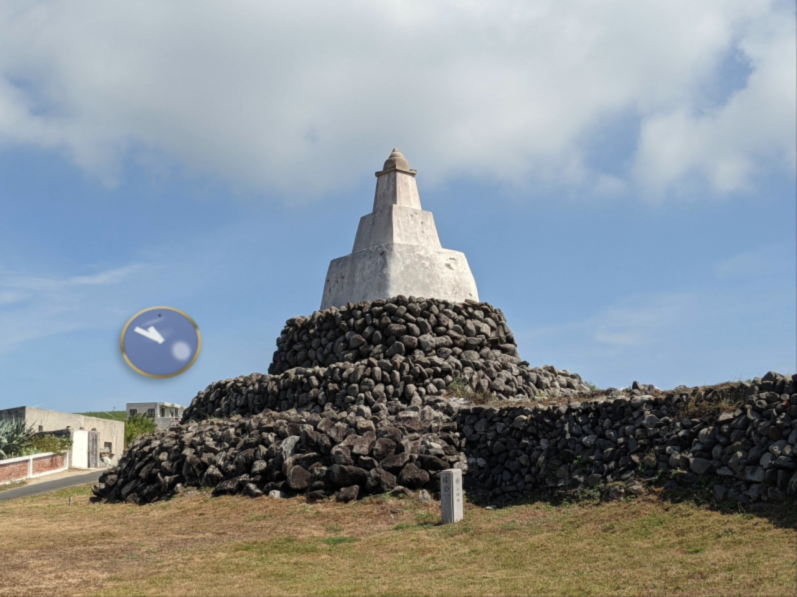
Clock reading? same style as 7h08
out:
10h50
